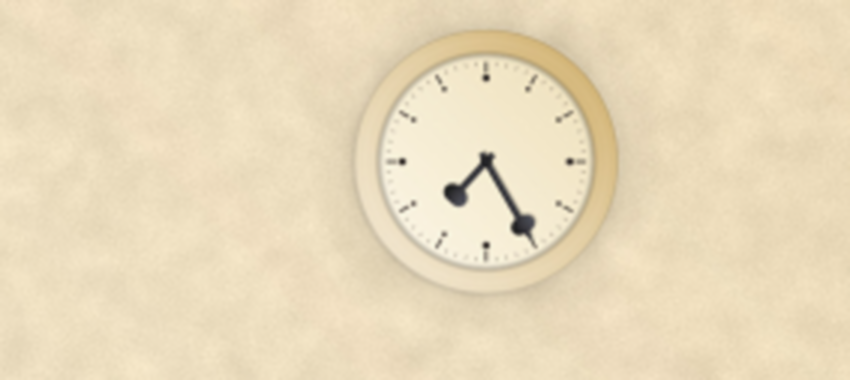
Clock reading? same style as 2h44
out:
7h25
